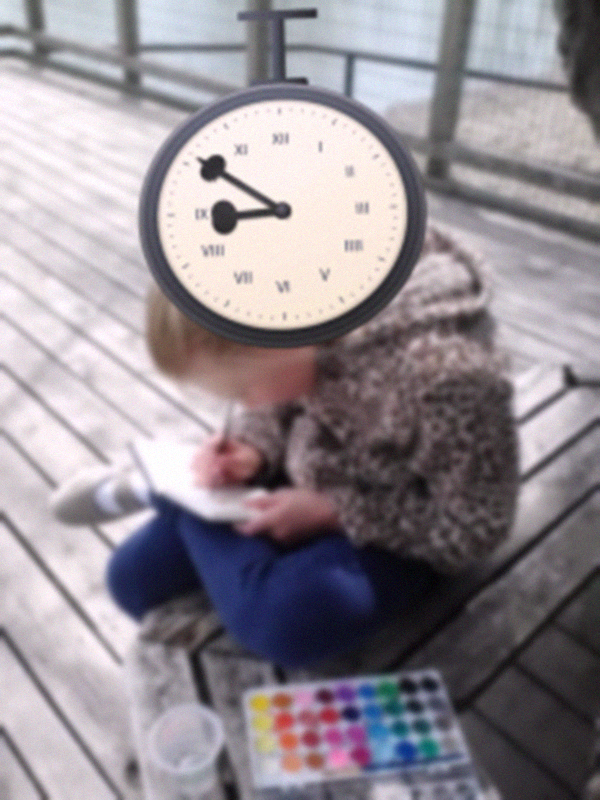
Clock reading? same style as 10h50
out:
8h51
